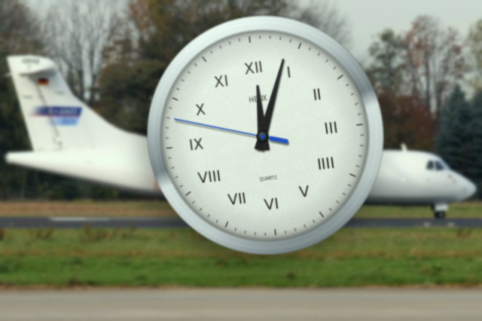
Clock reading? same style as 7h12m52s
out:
12h03m48s
